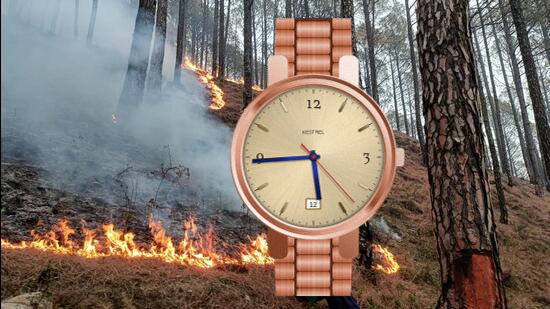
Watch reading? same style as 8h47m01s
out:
5h44m23s
